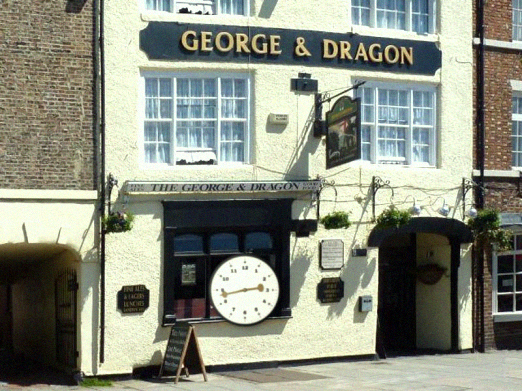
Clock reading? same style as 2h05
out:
2h43
